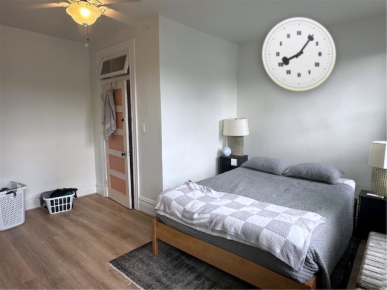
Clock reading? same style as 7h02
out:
8h06
